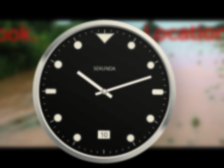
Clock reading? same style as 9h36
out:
10h12
